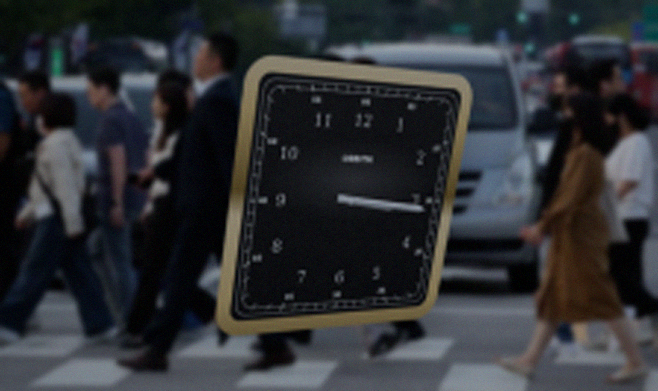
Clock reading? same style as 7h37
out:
3h16
